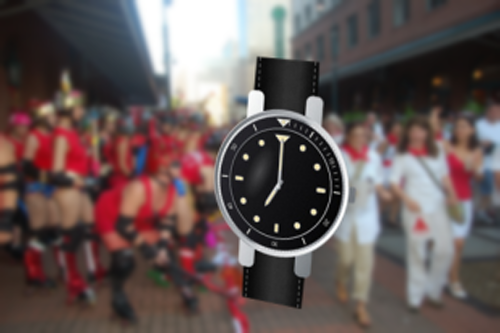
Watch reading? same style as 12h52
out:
7h00
